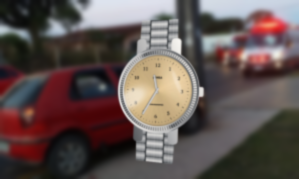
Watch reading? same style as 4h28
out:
11h35
